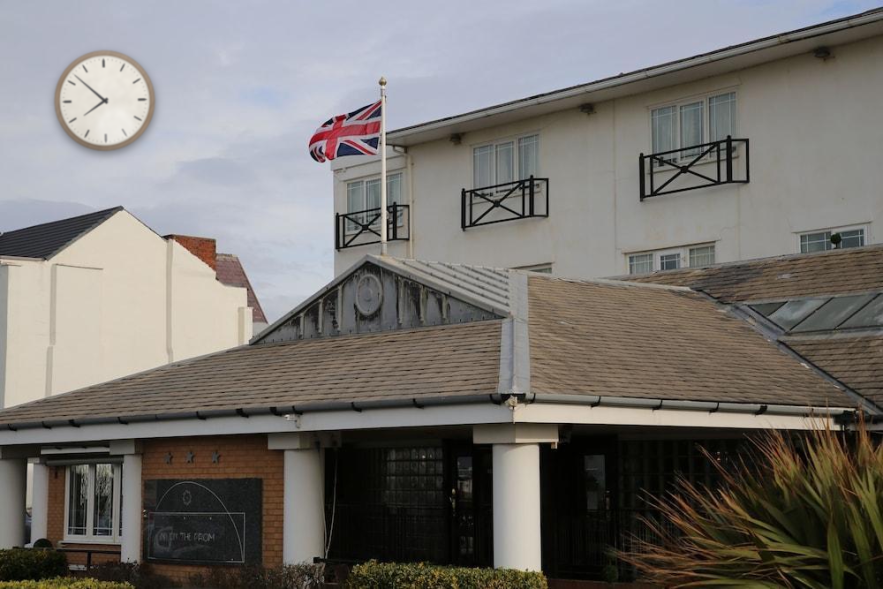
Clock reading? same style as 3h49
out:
7h52
